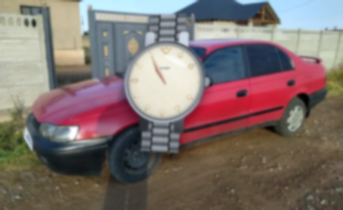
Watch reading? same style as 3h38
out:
10h55
